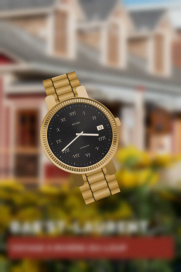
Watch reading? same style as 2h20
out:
3h41
